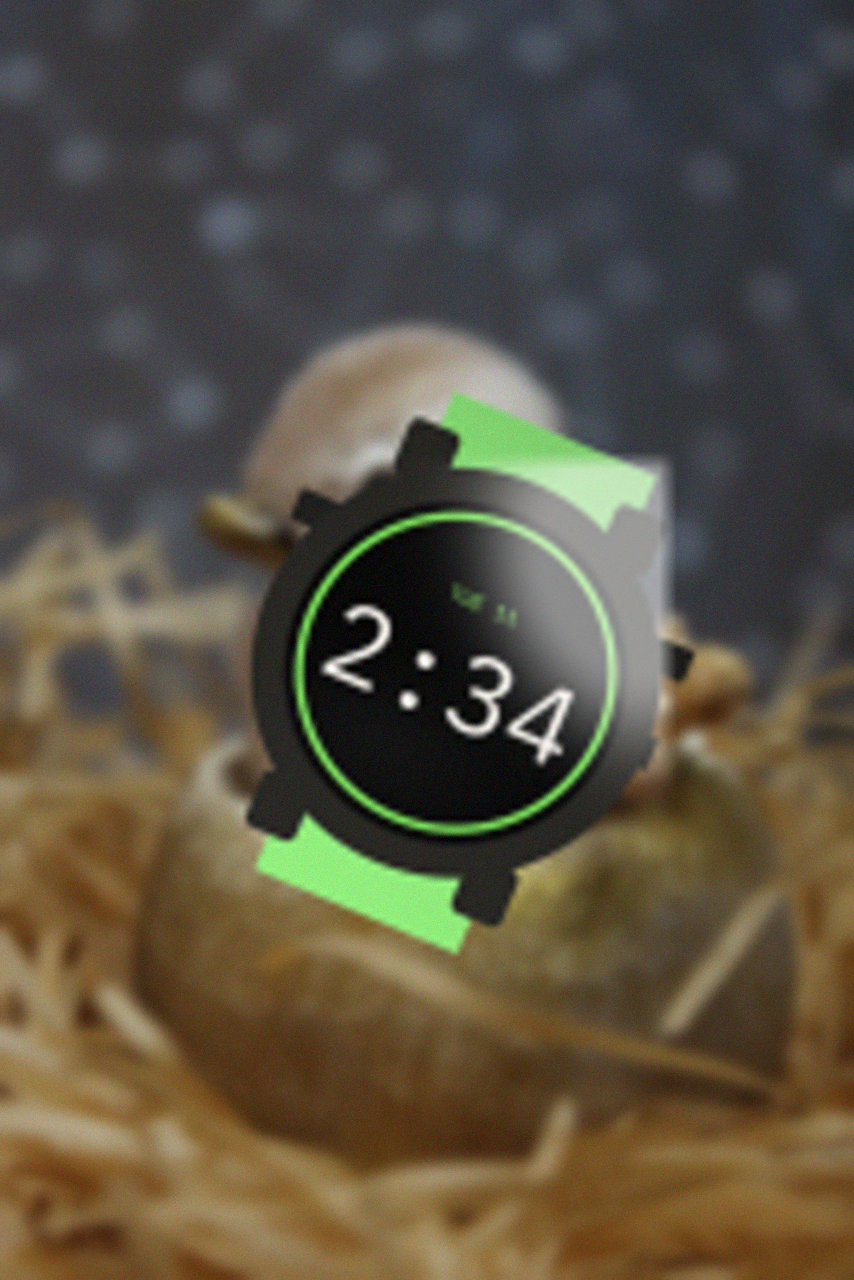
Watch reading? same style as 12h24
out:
2h34
